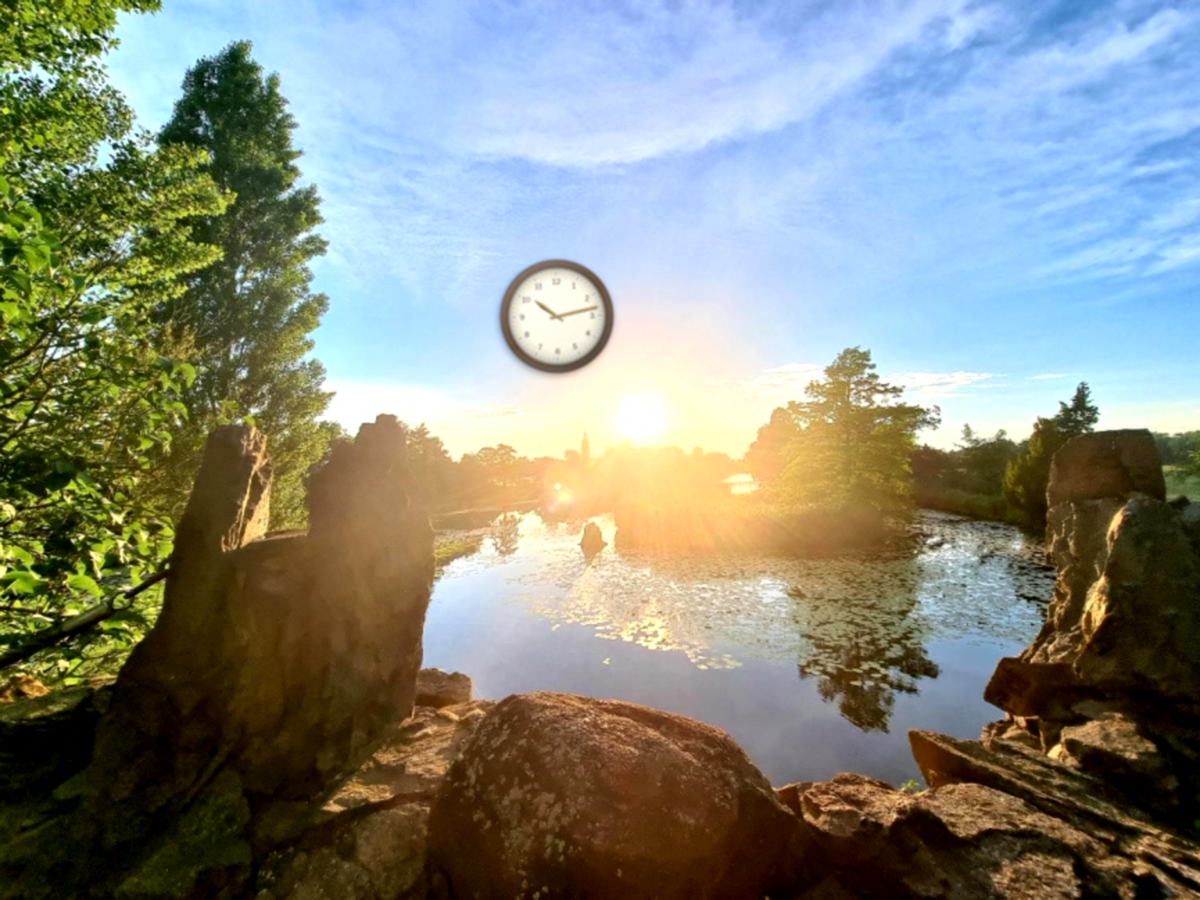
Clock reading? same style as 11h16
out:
10h13
